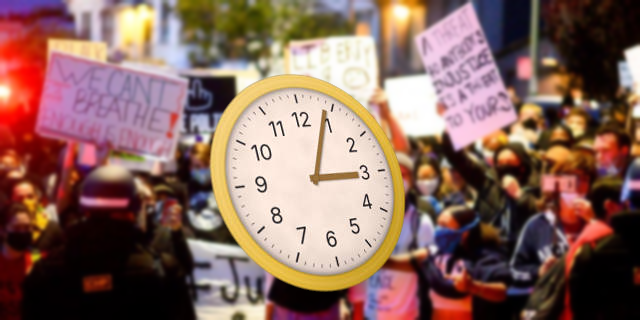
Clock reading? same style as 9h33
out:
3h04
